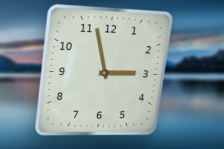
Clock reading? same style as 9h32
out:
2h57
